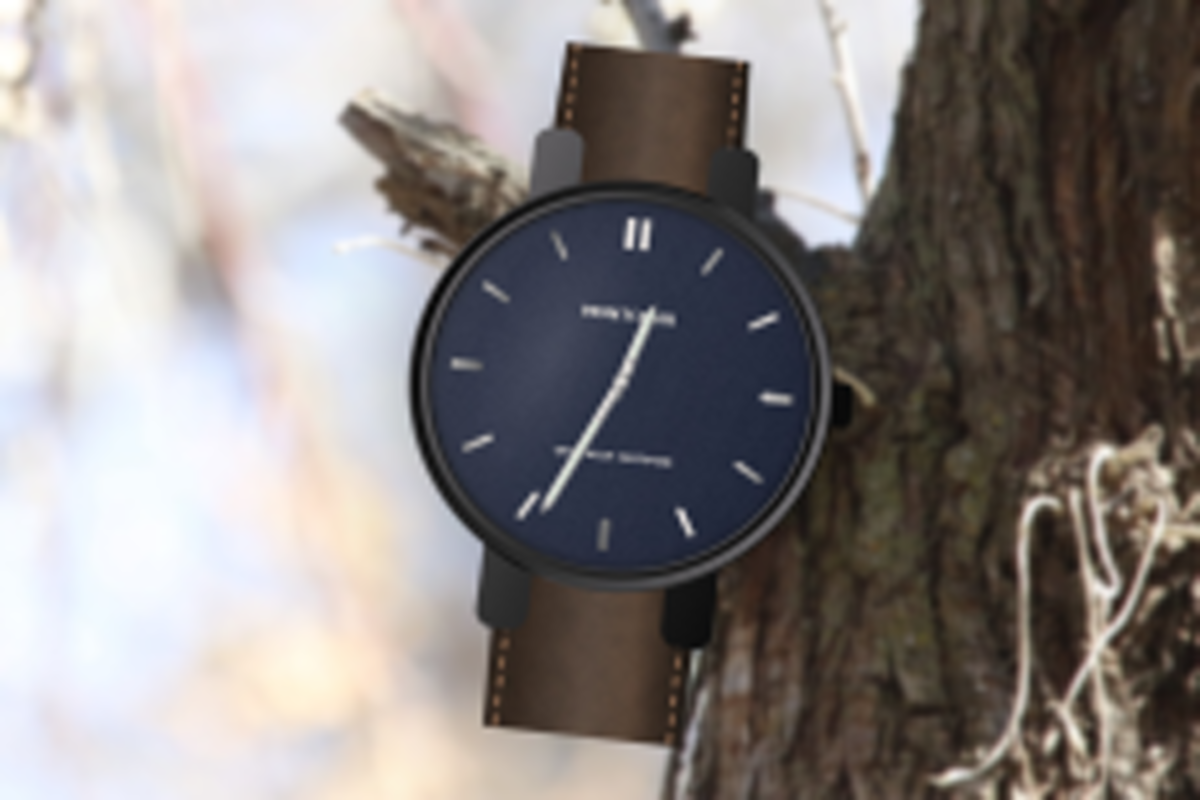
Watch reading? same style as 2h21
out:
12h34
